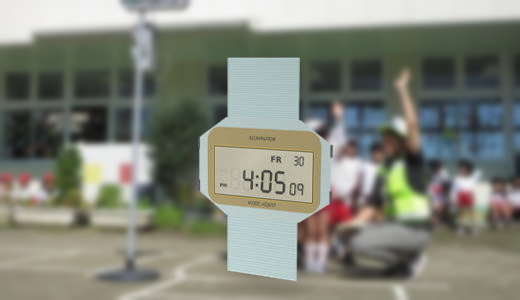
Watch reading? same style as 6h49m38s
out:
4h05m09s
